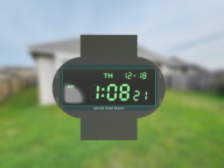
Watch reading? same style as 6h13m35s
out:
1h08m21s
